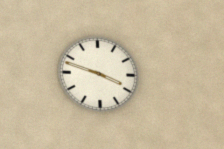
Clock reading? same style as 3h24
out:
3h48
